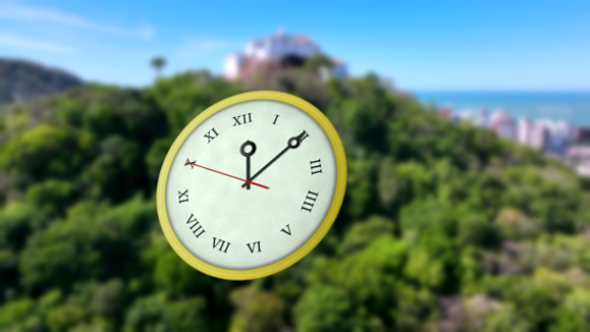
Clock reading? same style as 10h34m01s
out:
12h09m50s
